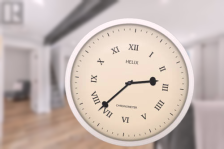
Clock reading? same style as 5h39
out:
2h37
